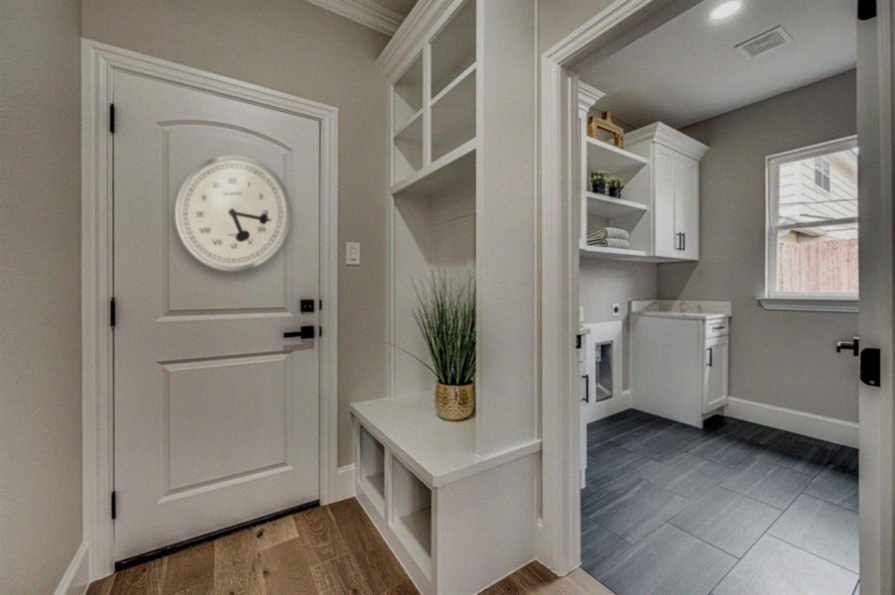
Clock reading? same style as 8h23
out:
5h17
